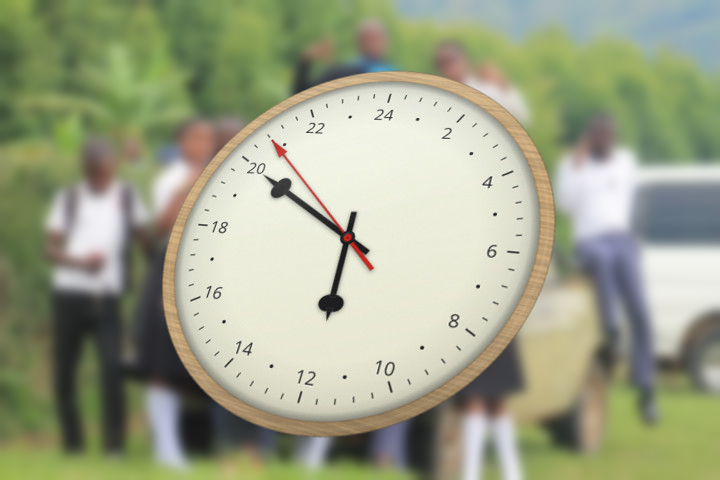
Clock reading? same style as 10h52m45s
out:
11h49m52s
